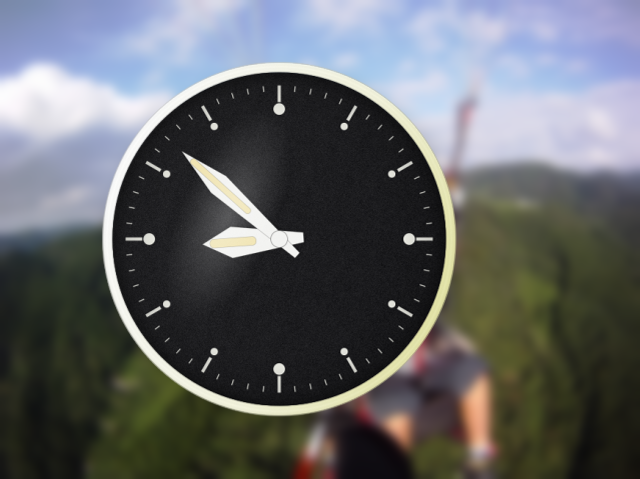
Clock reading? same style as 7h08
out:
8h52
